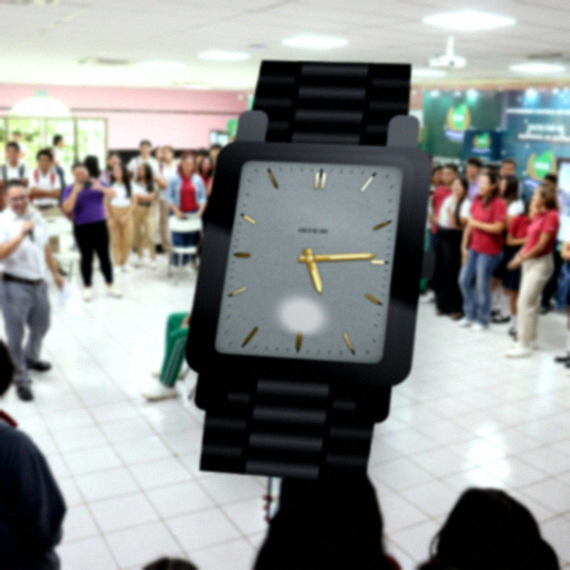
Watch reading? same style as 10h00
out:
5h14
